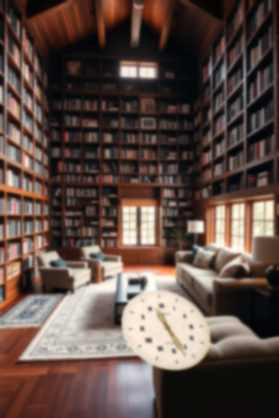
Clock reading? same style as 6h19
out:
11h27
